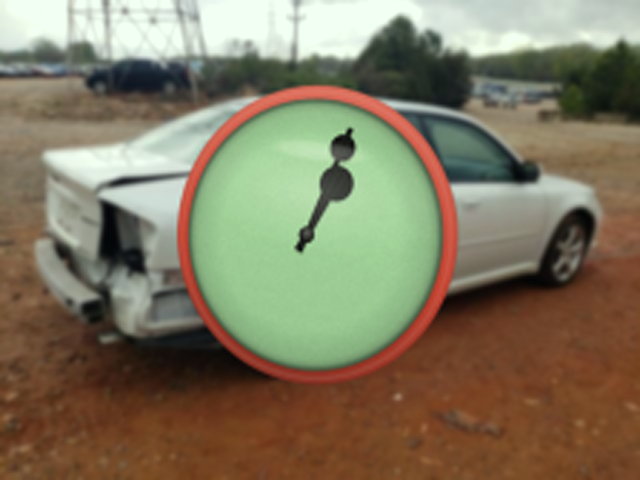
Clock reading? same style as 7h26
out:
1h04
